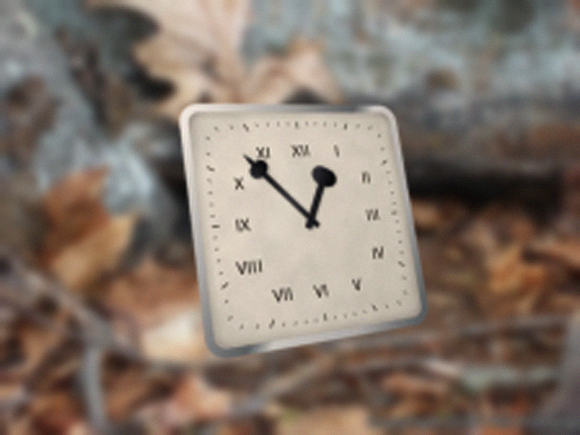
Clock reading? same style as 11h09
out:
12h53
